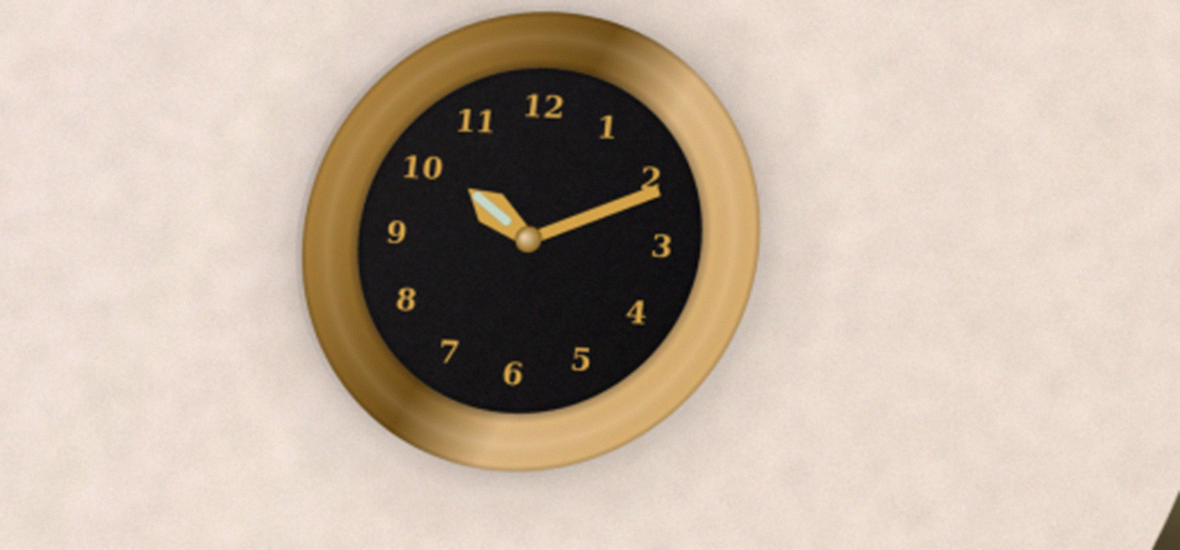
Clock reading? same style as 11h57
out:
10h11
